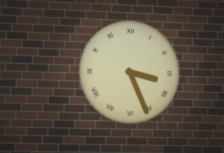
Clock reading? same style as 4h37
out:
3h26
